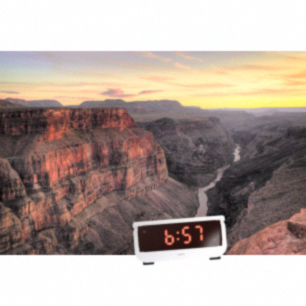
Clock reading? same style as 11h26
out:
6h57
